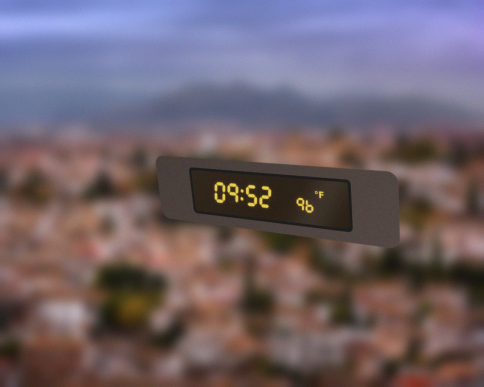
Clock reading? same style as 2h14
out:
9h52
